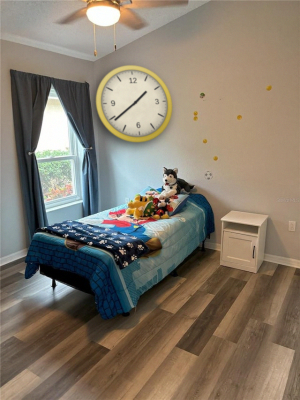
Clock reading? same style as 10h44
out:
1h39
